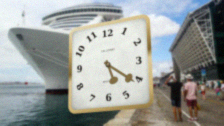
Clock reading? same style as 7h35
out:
5h21
